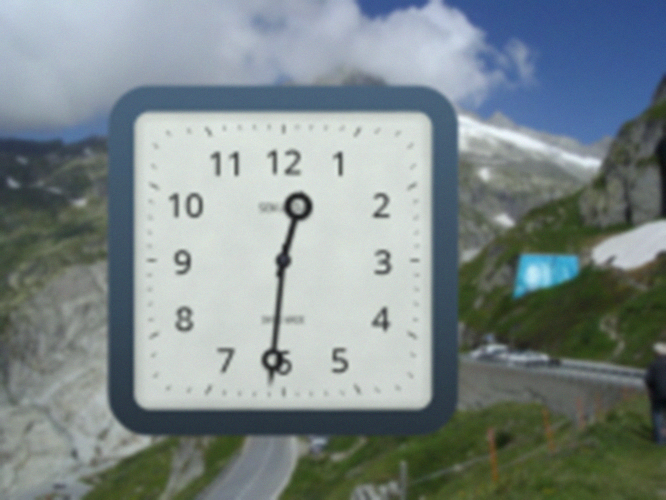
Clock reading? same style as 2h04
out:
12h31
